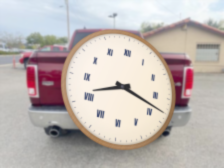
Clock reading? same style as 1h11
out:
8h18
